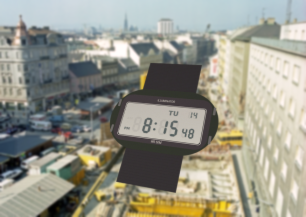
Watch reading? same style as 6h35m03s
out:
8h15m48s
